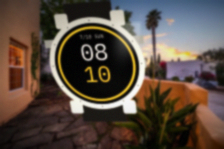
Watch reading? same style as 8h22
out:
8h10
